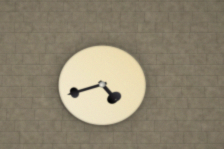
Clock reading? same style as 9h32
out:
4h42
